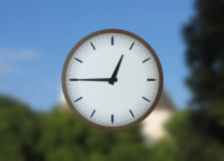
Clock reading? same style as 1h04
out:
12h45
